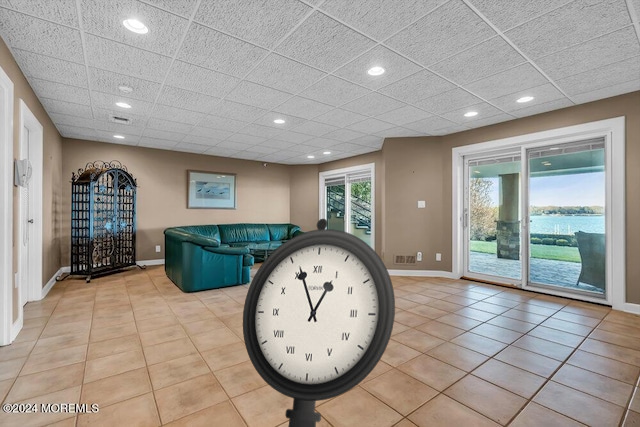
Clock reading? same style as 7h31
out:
12h56
